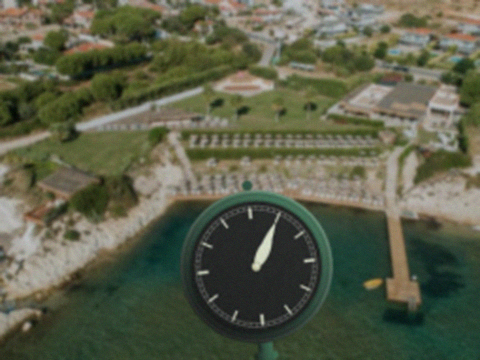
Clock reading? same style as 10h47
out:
1h05
